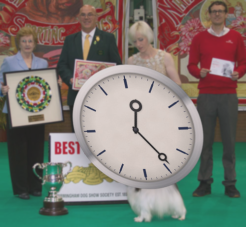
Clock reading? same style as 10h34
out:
12h24
